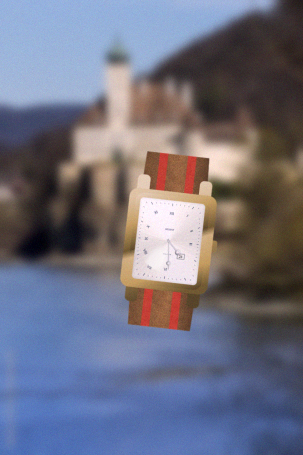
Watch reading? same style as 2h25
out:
4h29
